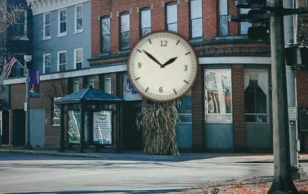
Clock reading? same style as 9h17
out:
1h51
